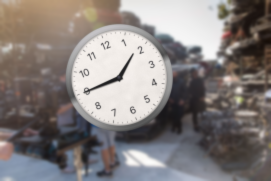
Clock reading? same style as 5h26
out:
1h45
